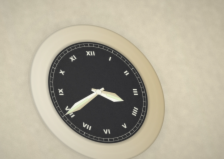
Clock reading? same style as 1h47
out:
3h40
